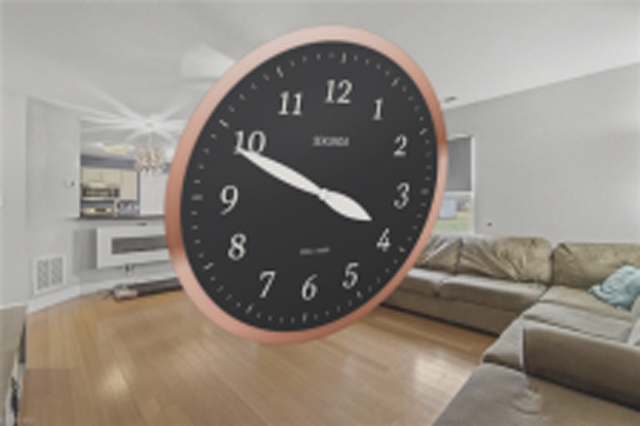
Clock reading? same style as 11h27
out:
3h49
